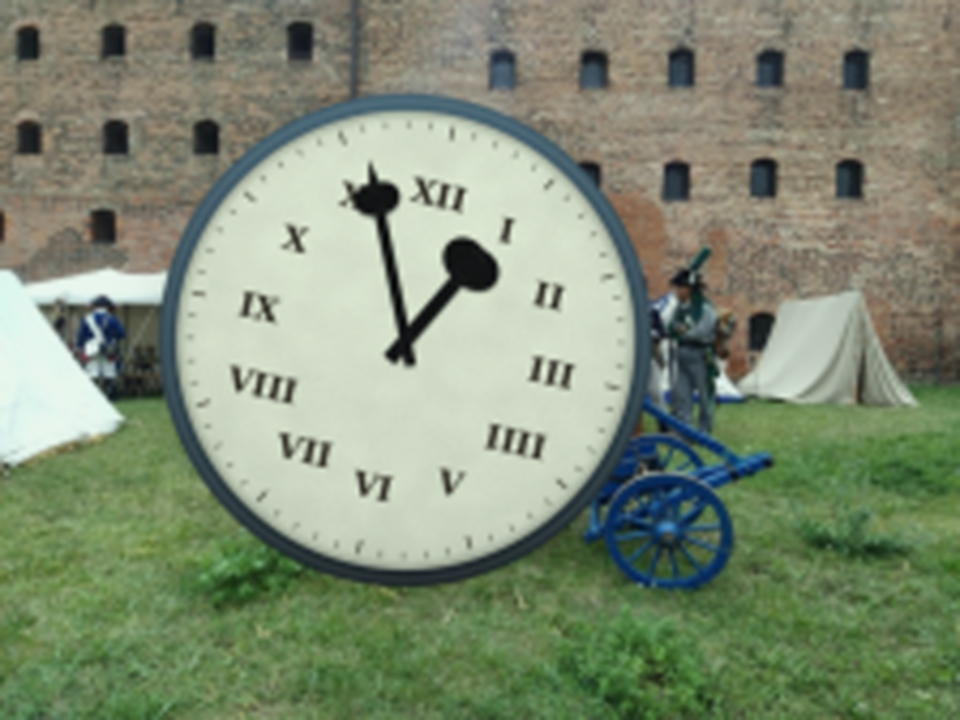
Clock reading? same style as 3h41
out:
12h56
